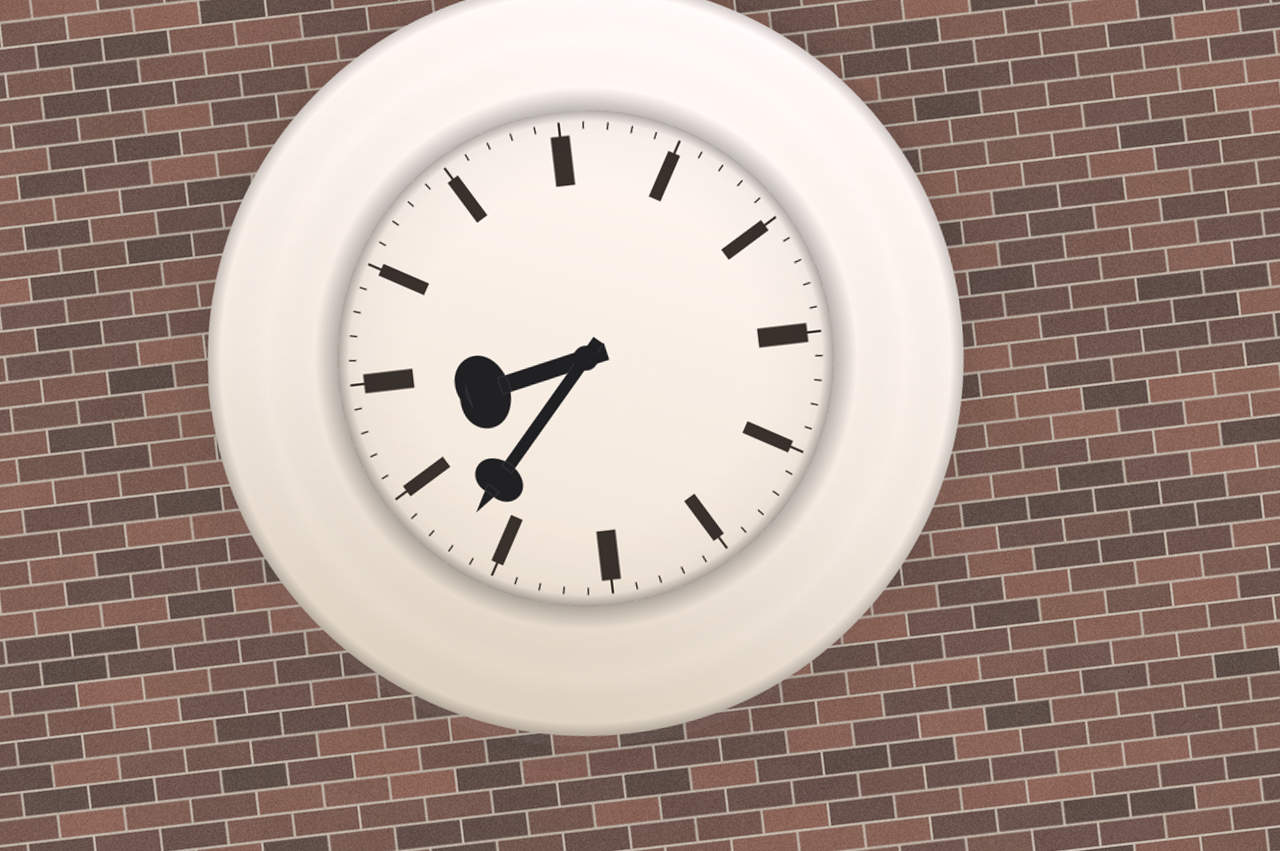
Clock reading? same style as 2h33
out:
8h37
